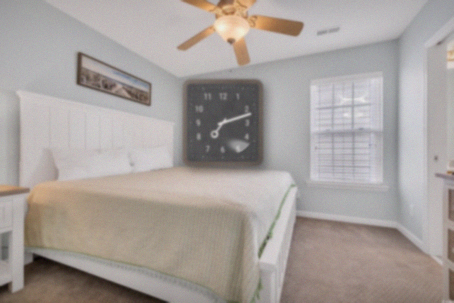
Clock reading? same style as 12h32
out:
7h12
